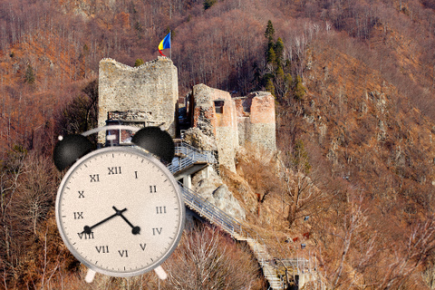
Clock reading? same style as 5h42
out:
4h41
